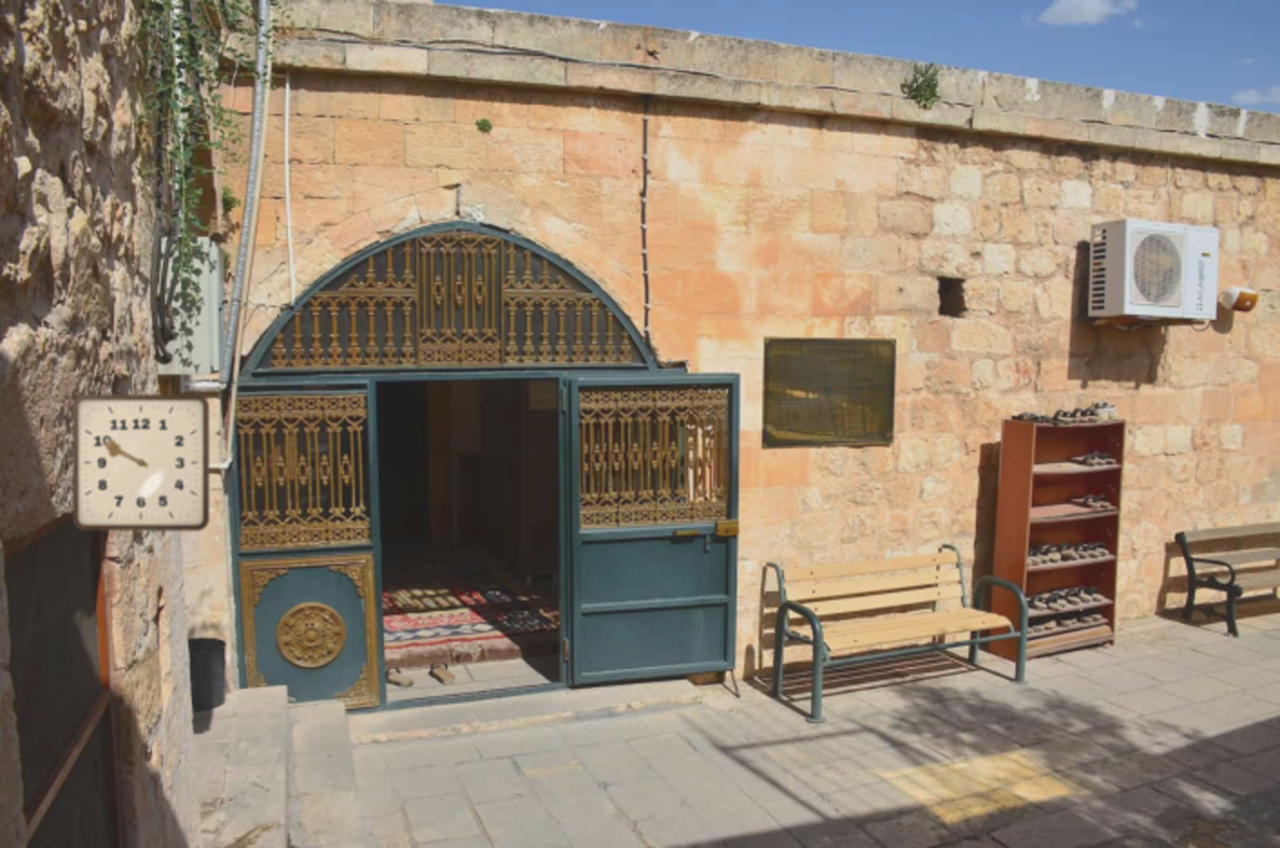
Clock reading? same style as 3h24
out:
9h50
